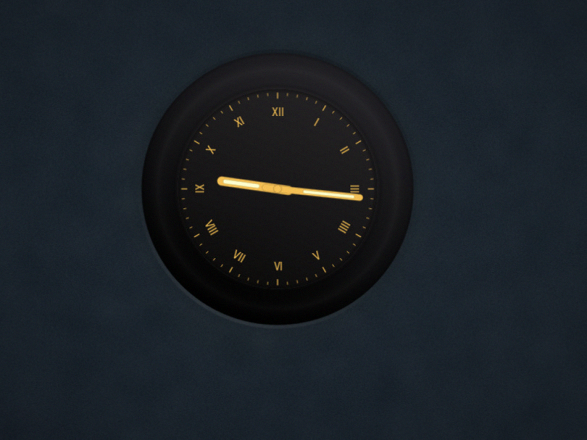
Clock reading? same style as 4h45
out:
9h16
